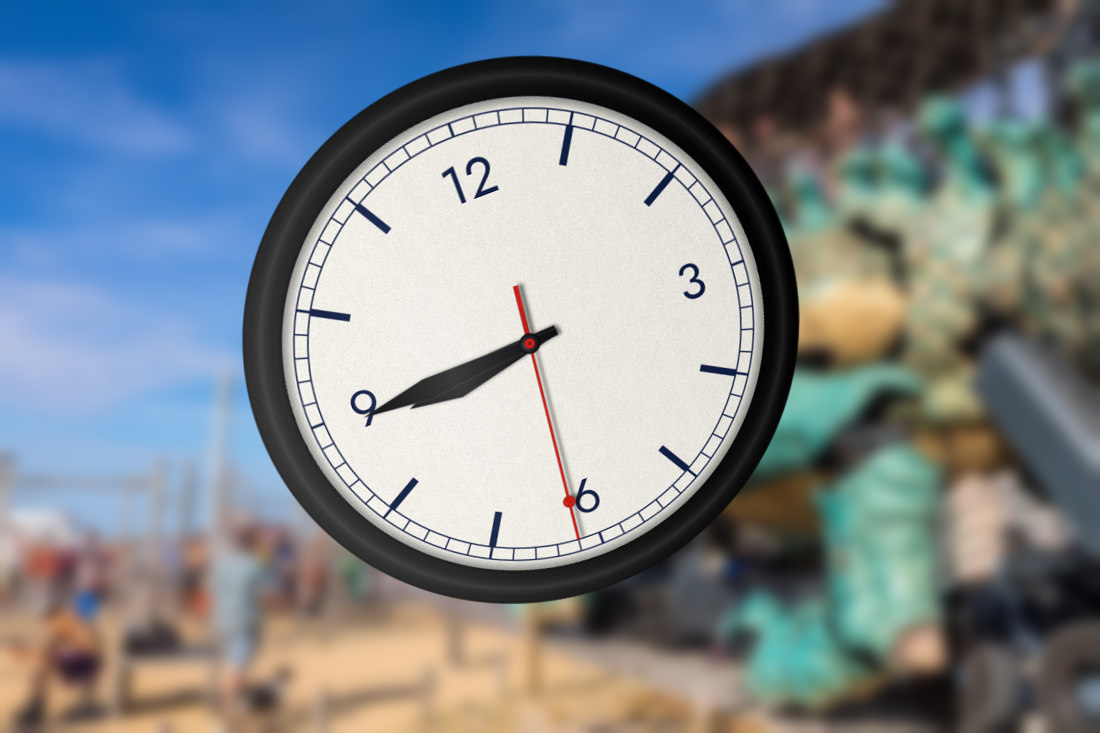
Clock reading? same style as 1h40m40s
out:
8h44m31s
